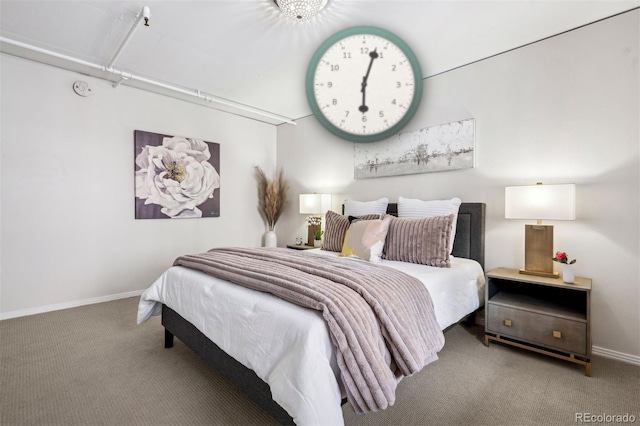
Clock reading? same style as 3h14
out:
6h03
